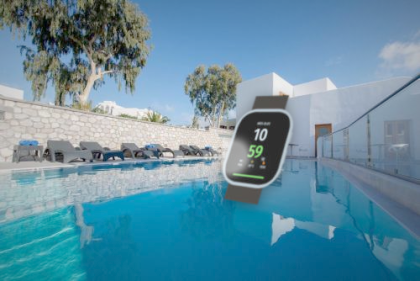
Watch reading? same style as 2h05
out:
10h59
